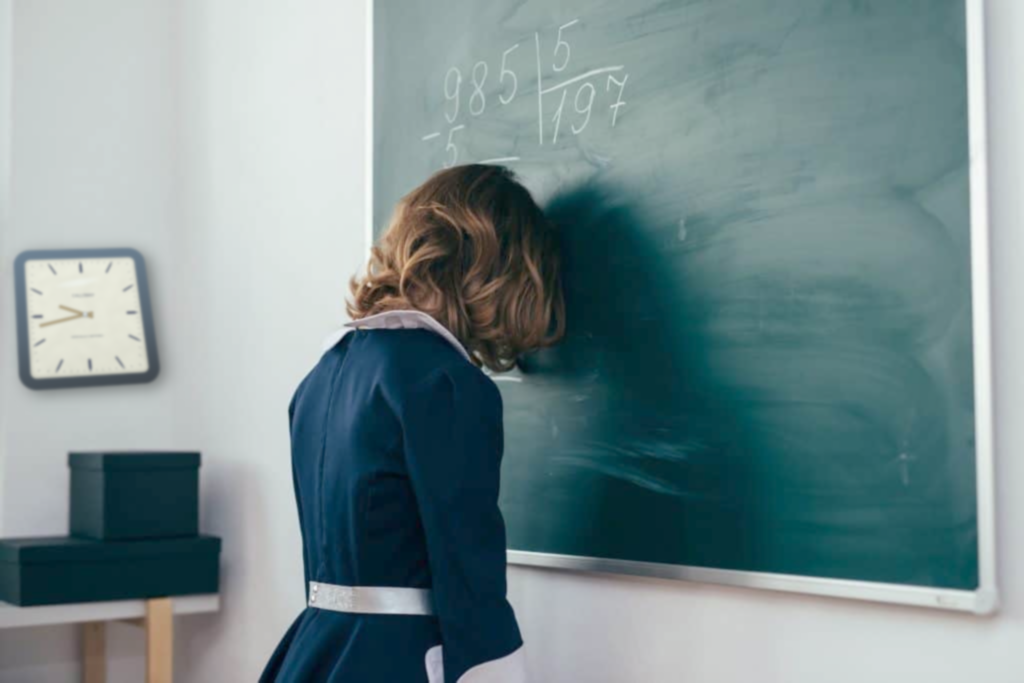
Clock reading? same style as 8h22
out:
9h43
